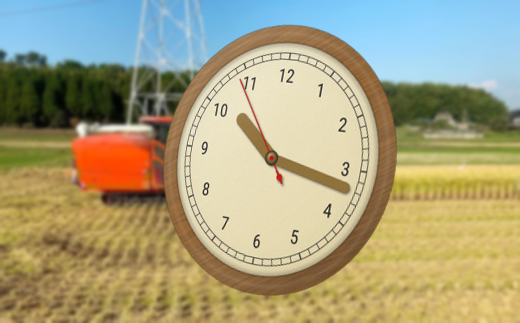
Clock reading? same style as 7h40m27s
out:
10h16m54s
